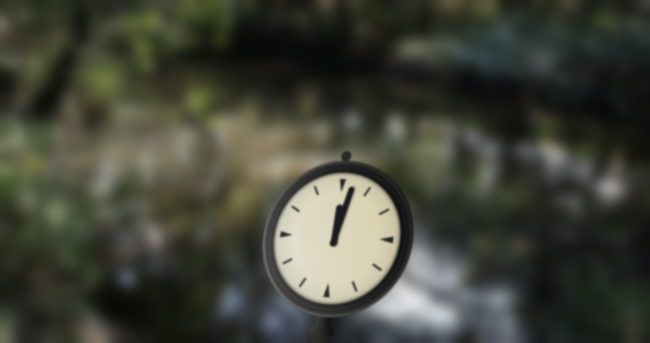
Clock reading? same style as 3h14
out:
12h02
